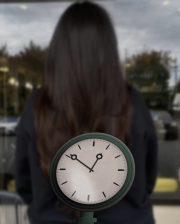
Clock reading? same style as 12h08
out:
12h51
